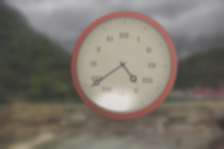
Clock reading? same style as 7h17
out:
4h39
